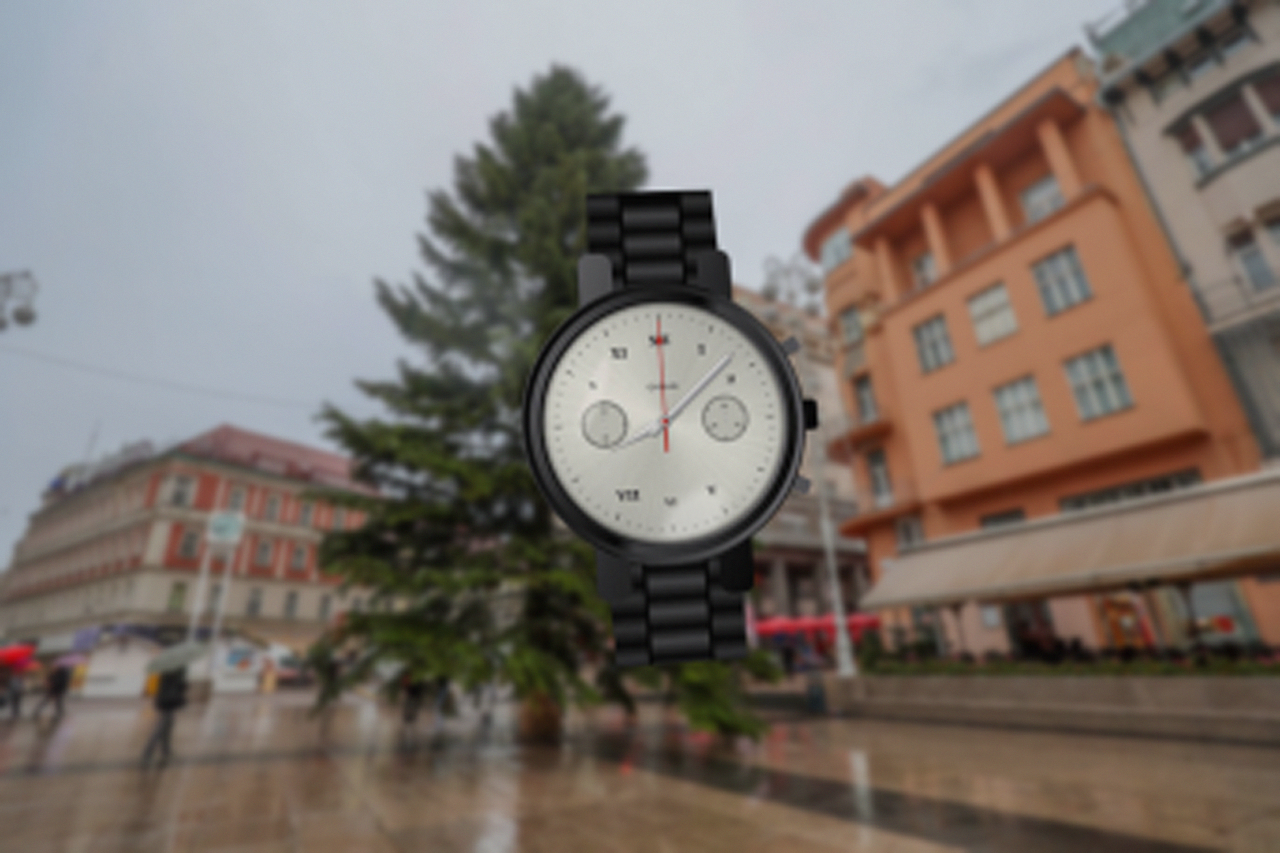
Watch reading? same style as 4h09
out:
8h08
